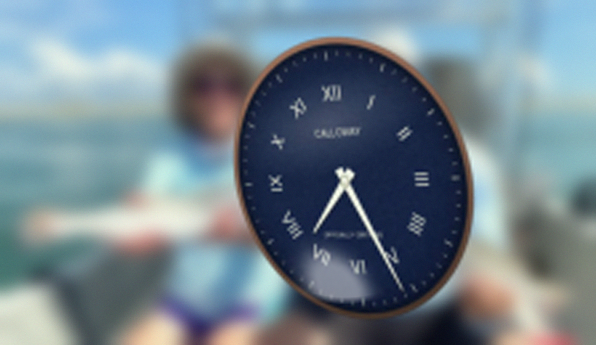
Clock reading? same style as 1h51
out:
7h26
